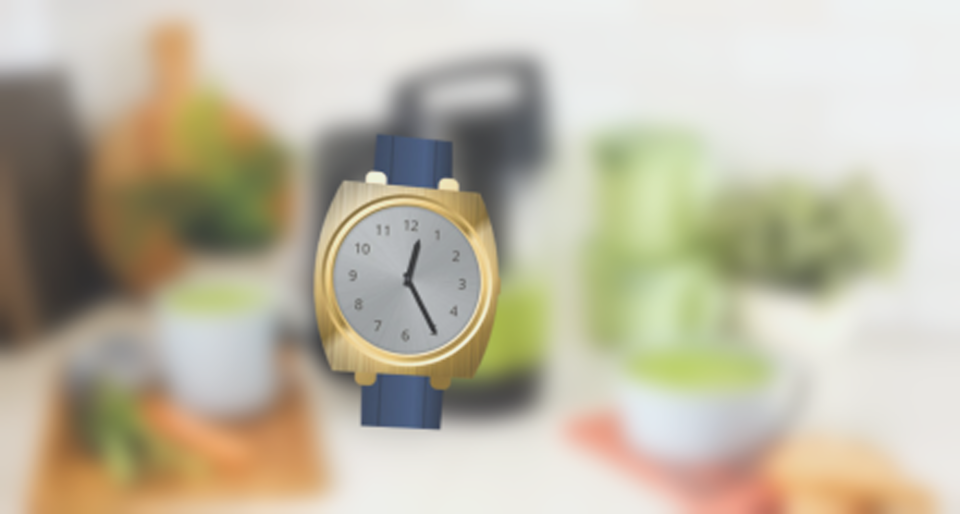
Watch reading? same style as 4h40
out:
12h25
